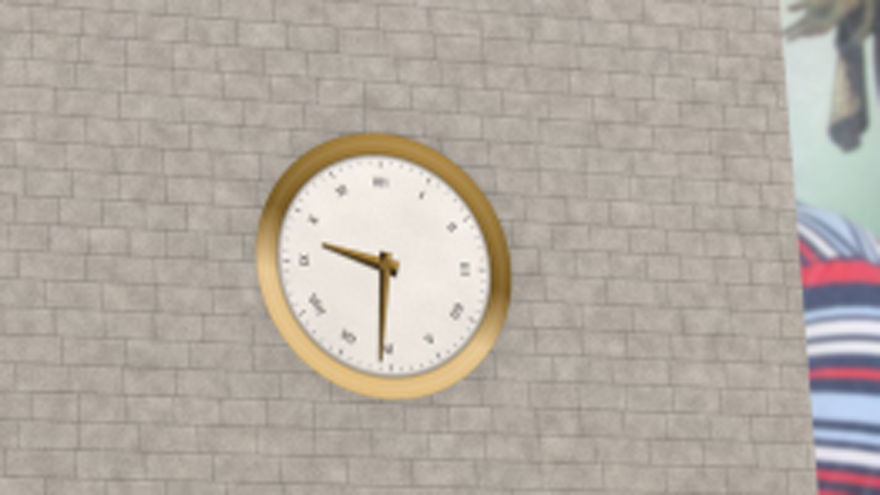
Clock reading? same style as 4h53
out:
9h31
